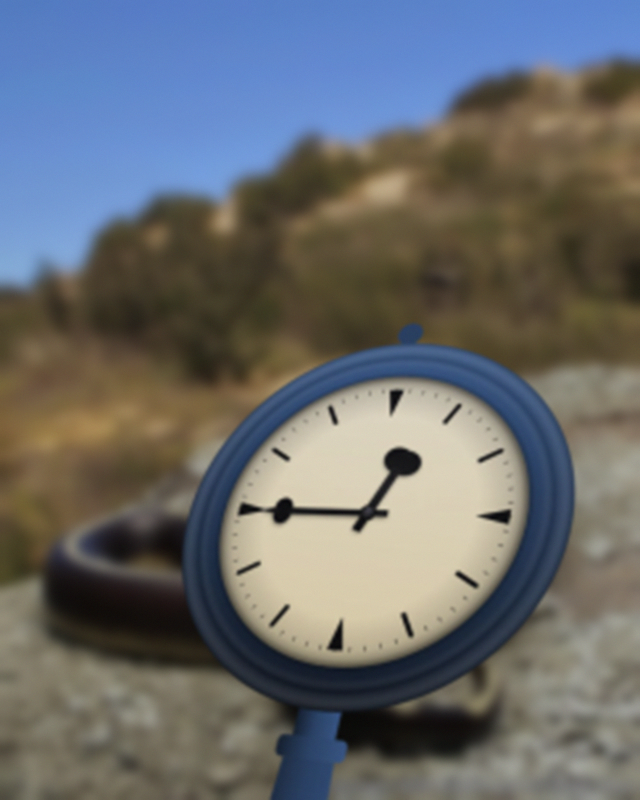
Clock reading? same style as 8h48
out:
12h45
